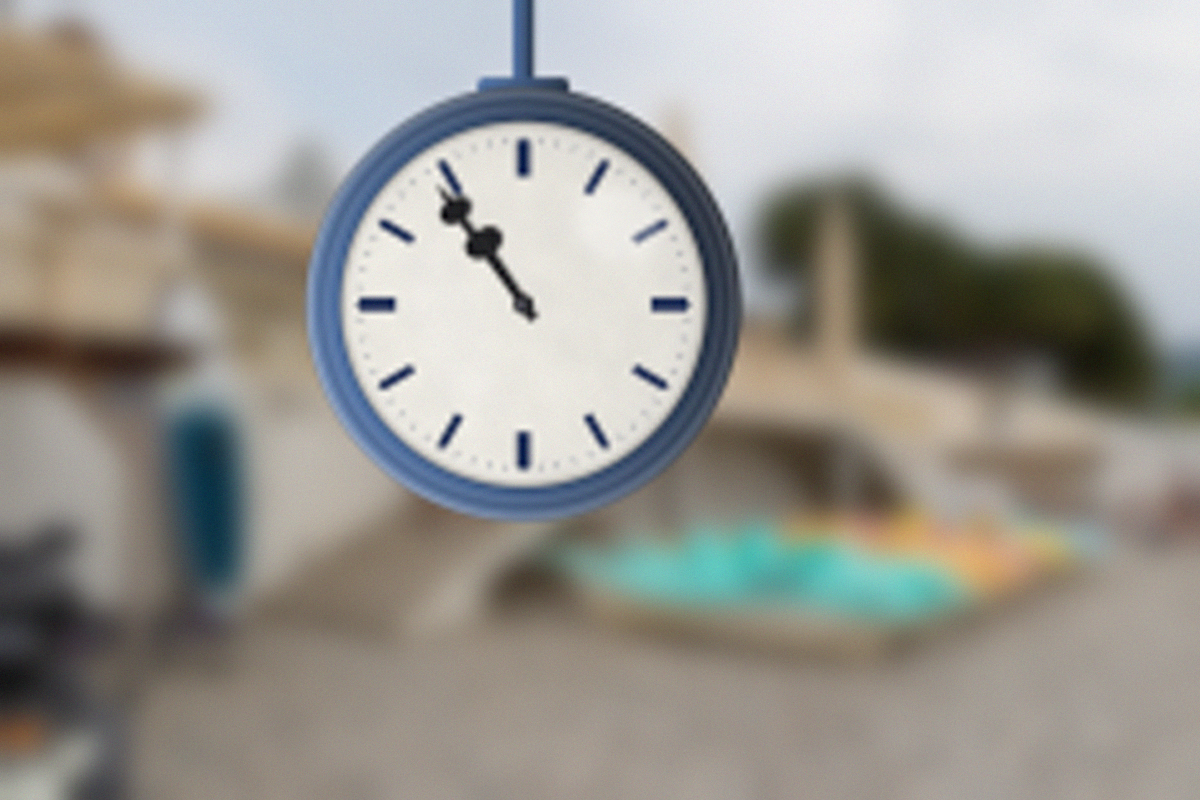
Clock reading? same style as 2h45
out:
10h54
